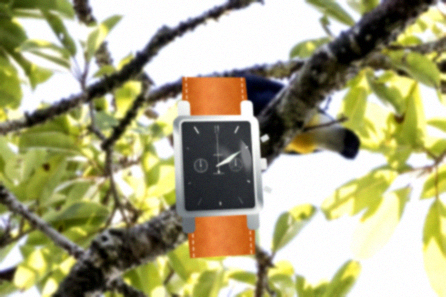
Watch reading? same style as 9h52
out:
2h10
